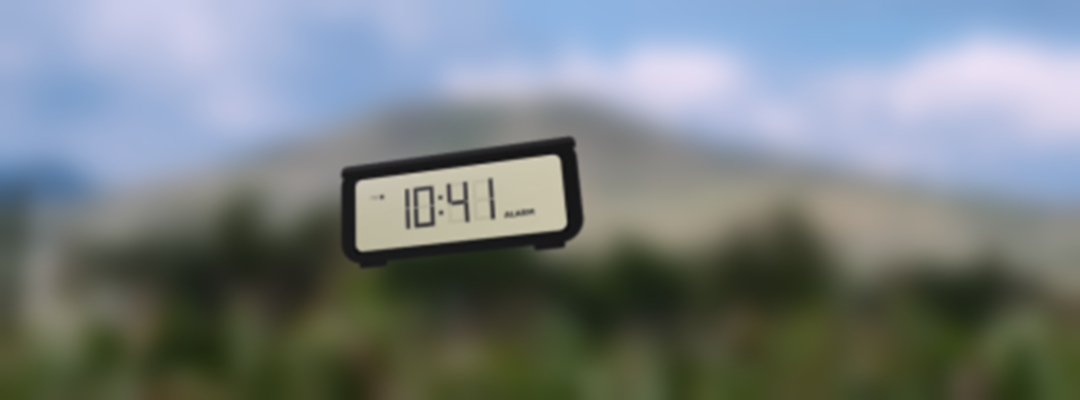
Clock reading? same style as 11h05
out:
10h41
